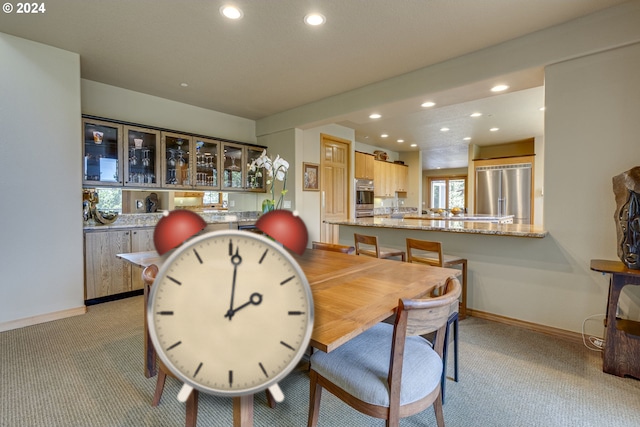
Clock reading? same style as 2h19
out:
2h01
